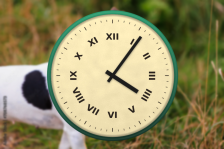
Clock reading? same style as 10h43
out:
4h06
